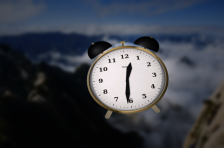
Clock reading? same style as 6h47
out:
12h31
